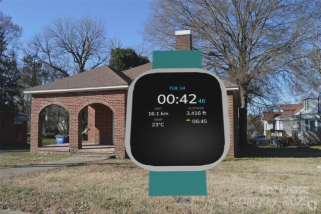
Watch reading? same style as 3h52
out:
0h42
